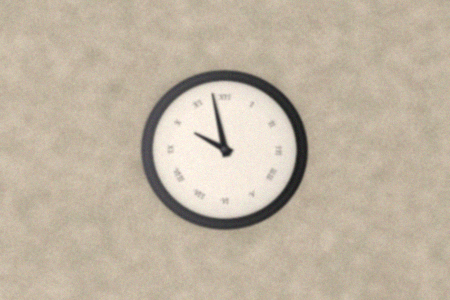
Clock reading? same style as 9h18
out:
9h58
